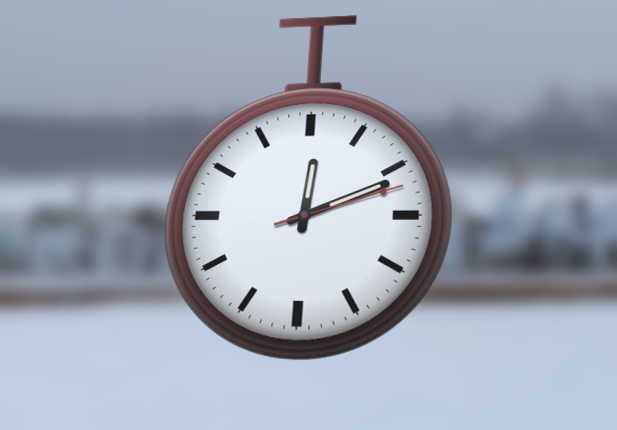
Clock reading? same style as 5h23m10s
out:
12h11m12s
